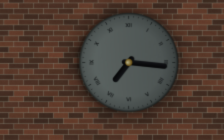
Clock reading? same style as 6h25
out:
7h16
